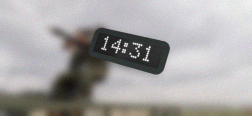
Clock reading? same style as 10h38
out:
14h31
